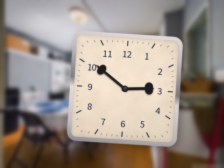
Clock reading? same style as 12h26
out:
2h51
